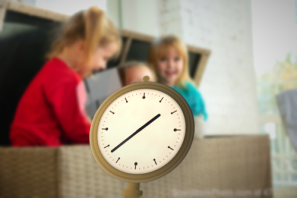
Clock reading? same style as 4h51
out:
1h38
